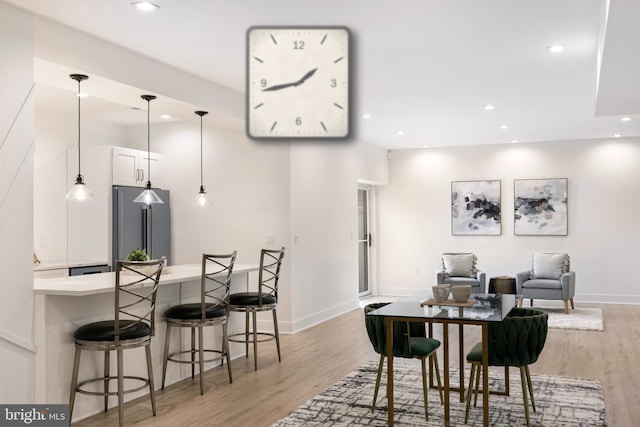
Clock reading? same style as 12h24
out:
1h43
